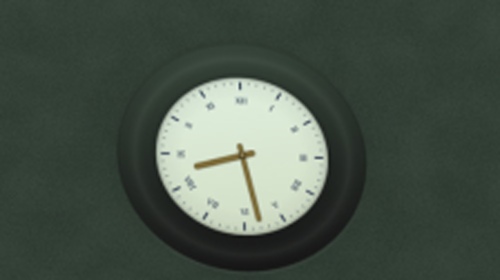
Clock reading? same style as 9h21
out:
8h28
